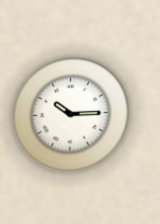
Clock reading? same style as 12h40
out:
10h15
